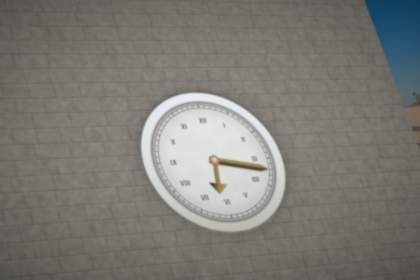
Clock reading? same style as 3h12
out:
6h17
